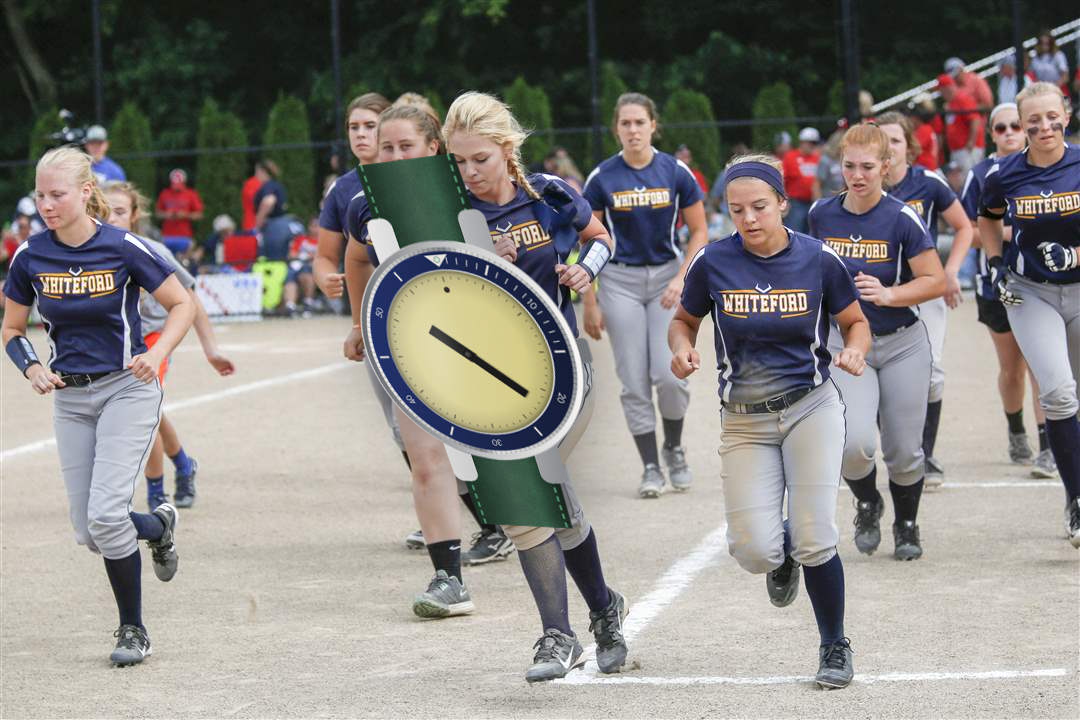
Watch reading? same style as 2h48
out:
10h22
